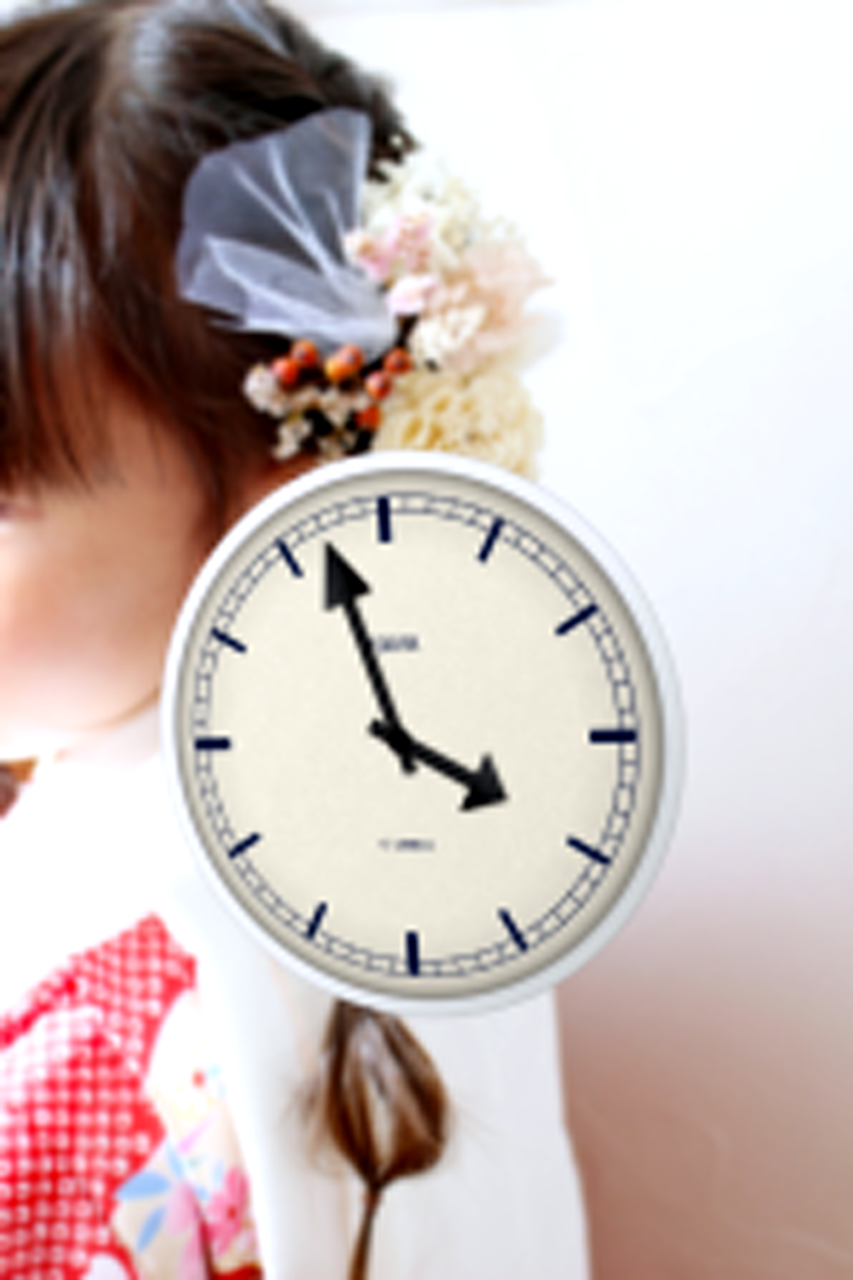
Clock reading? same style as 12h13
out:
3h57
